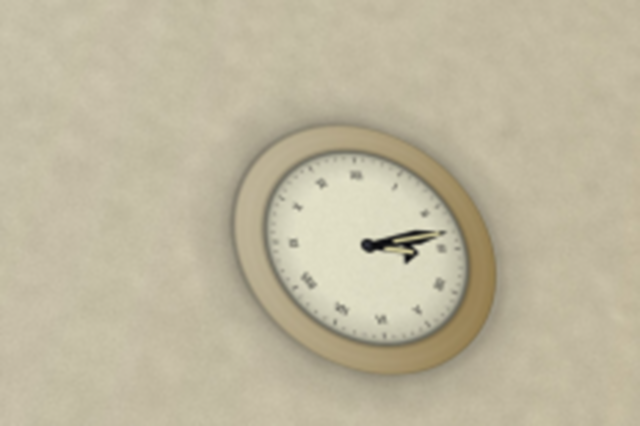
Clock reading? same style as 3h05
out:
3h13
